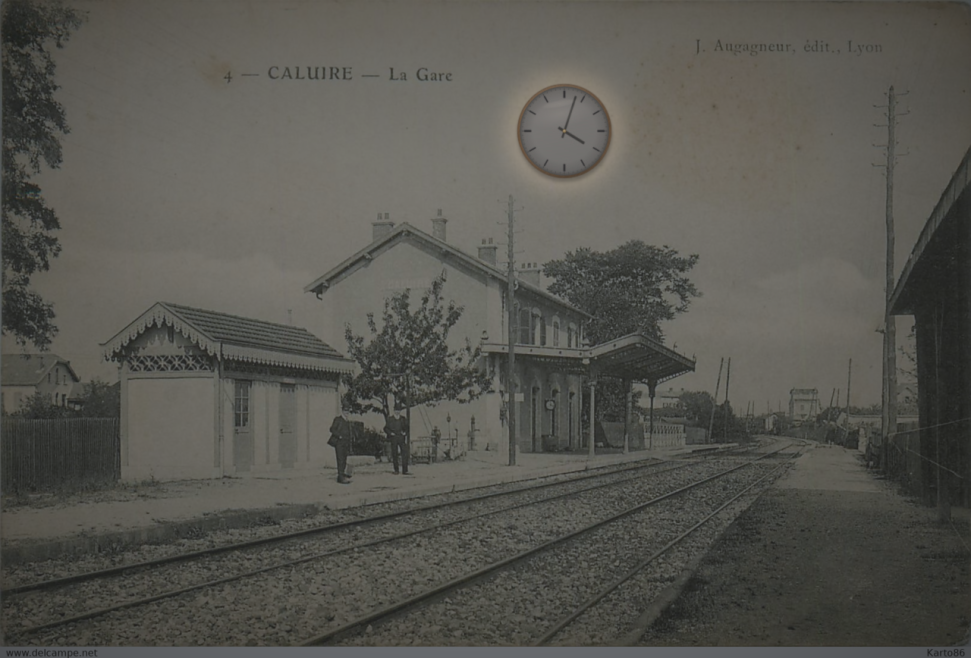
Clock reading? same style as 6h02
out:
4h03
